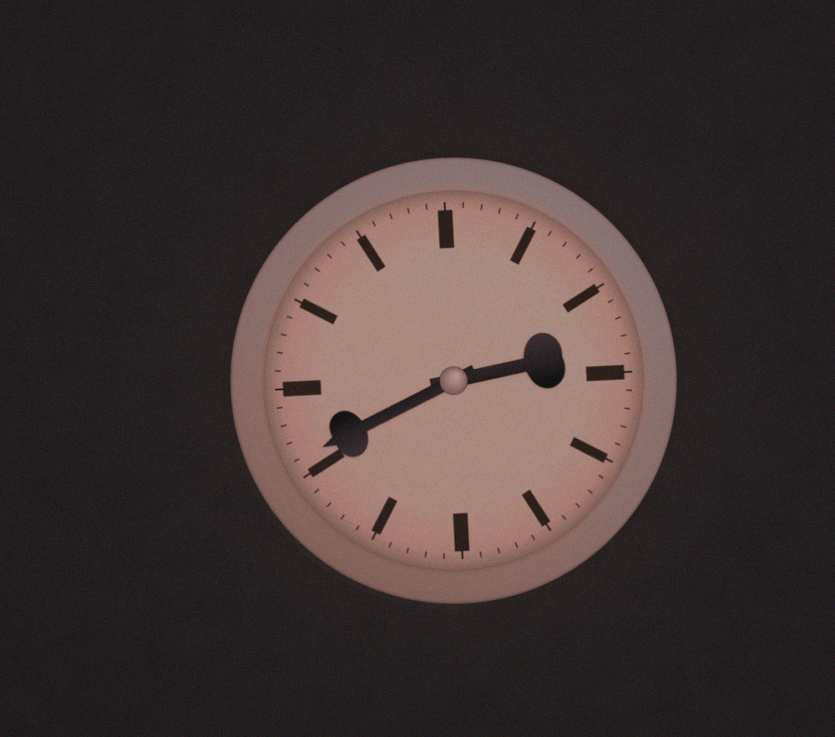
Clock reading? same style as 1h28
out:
2h41
